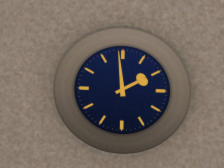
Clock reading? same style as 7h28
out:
1h59
